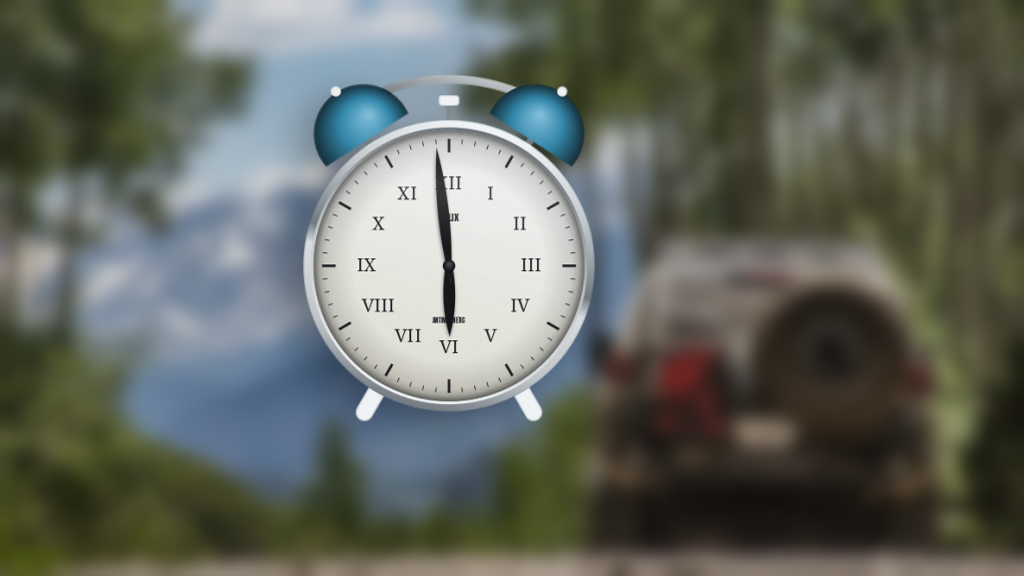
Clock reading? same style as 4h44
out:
5h59
